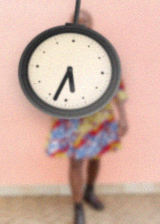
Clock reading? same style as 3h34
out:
5h33
